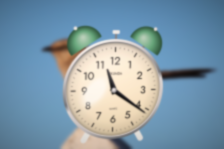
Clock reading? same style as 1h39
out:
11h21
